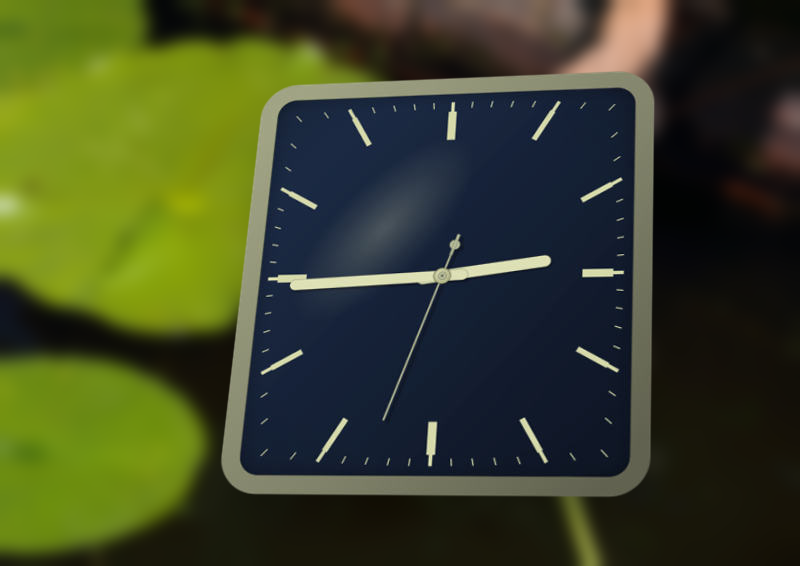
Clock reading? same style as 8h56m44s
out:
2h44m33s
